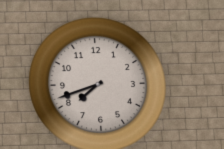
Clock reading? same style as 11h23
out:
7h42
